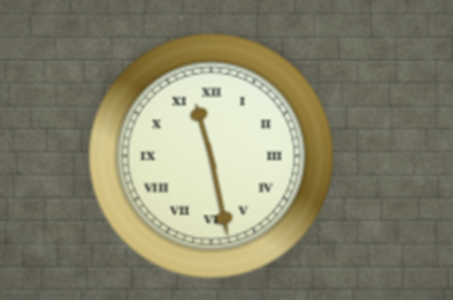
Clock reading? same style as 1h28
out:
11h28
